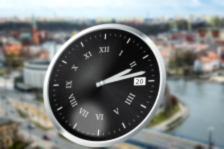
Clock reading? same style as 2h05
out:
2h13
